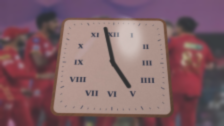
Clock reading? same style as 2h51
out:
4h58
